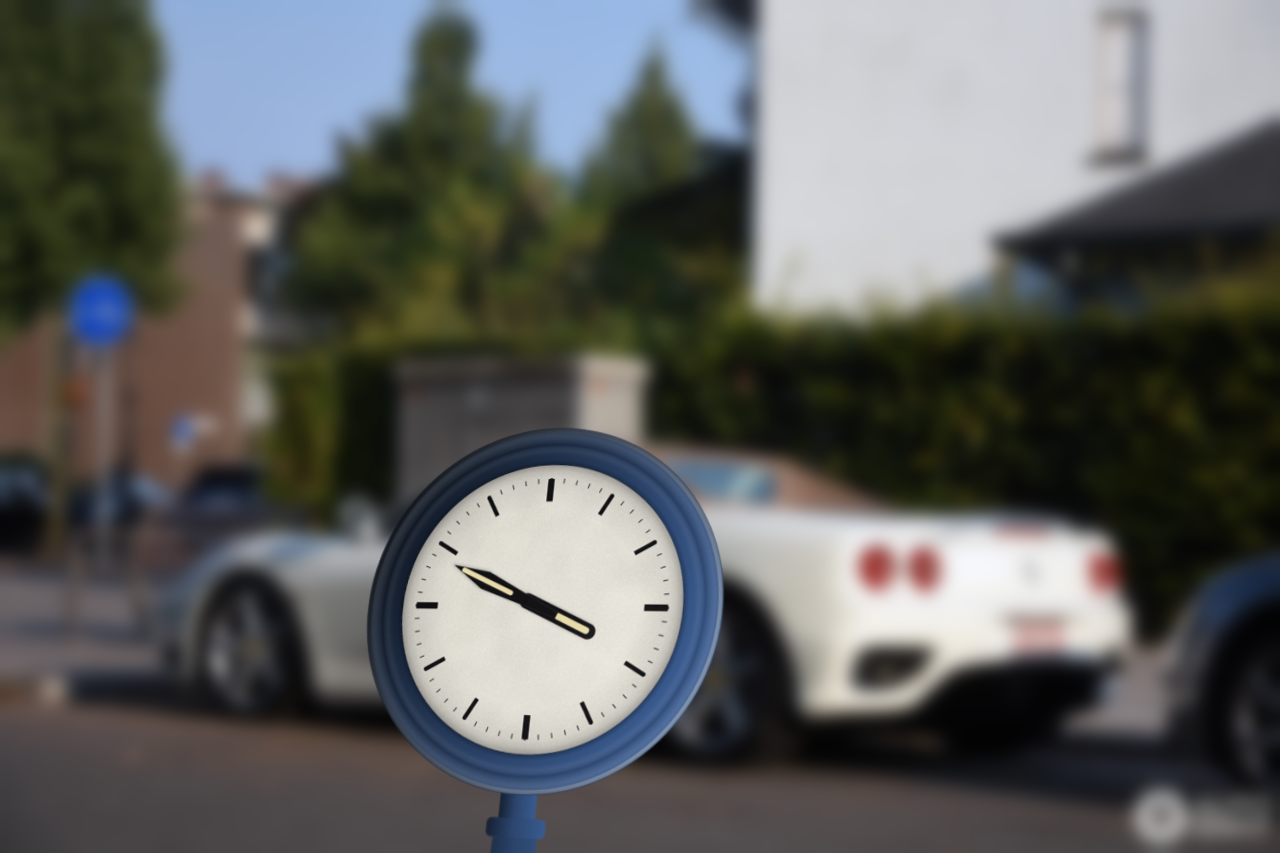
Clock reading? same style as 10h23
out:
3h49
